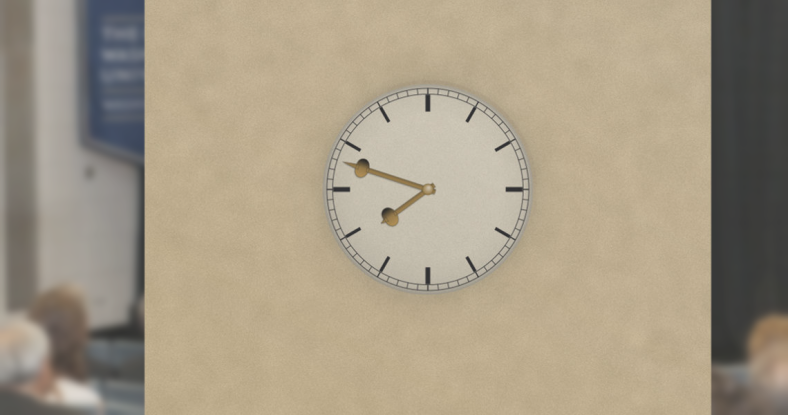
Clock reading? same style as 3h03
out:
7h48
